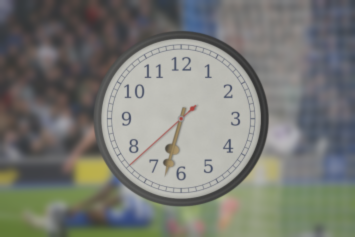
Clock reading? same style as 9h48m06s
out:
6h32m38s
